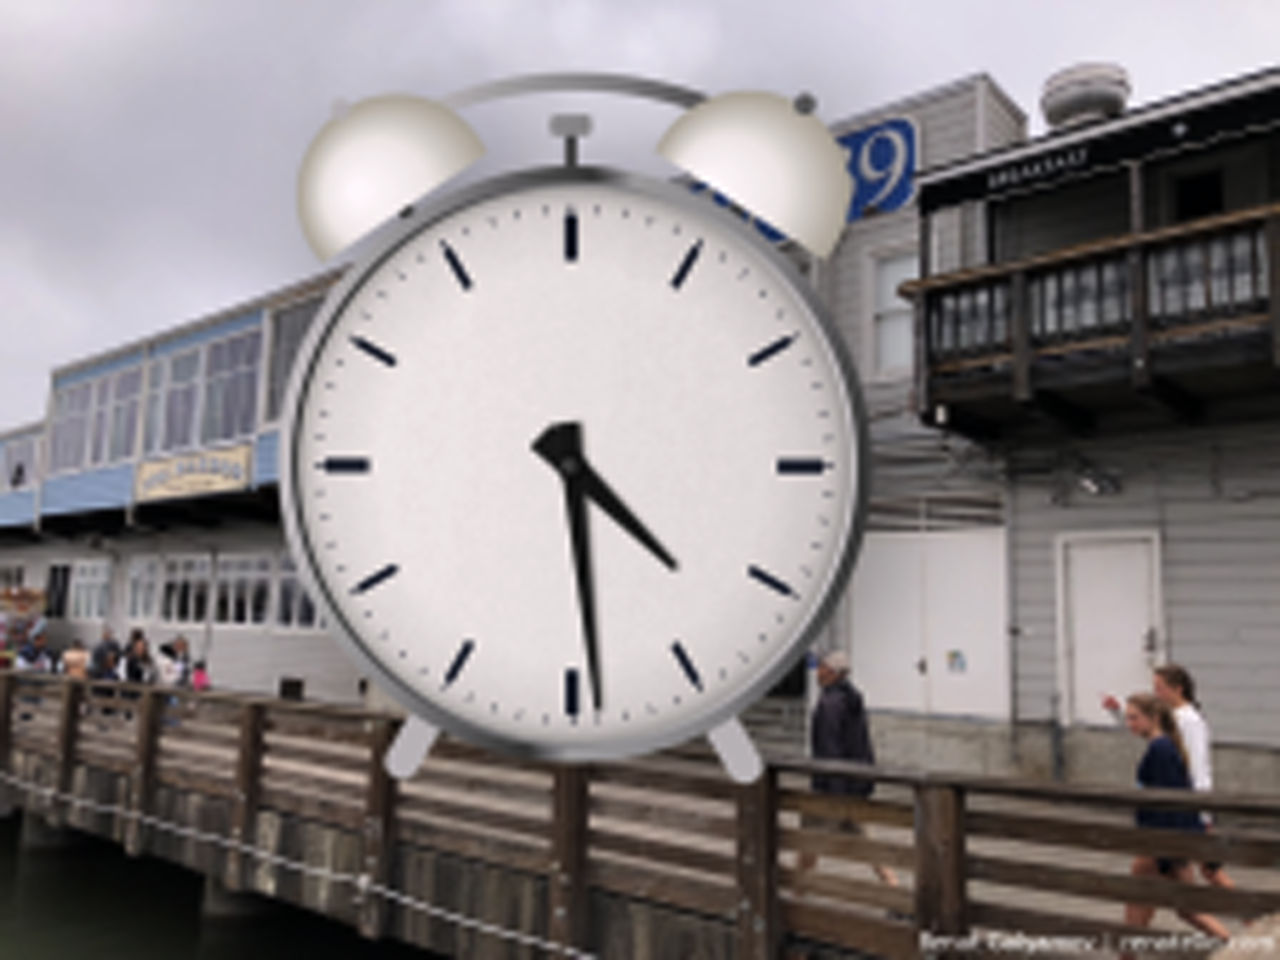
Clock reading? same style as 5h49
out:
4h29
